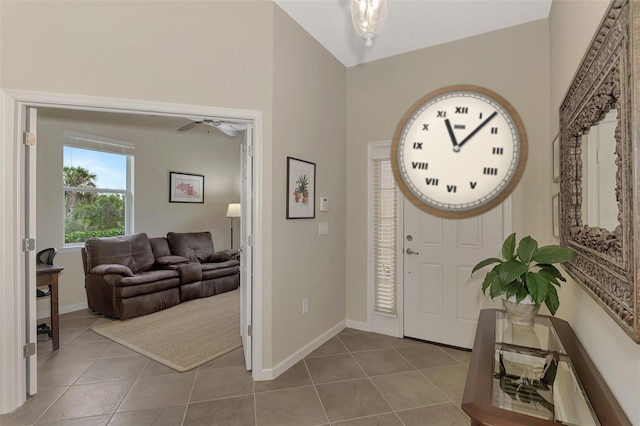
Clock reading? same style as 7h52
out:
11h07
